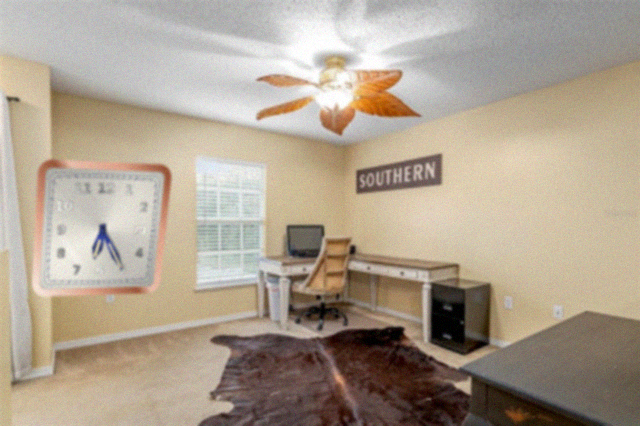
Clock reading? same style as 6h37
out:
6h25
